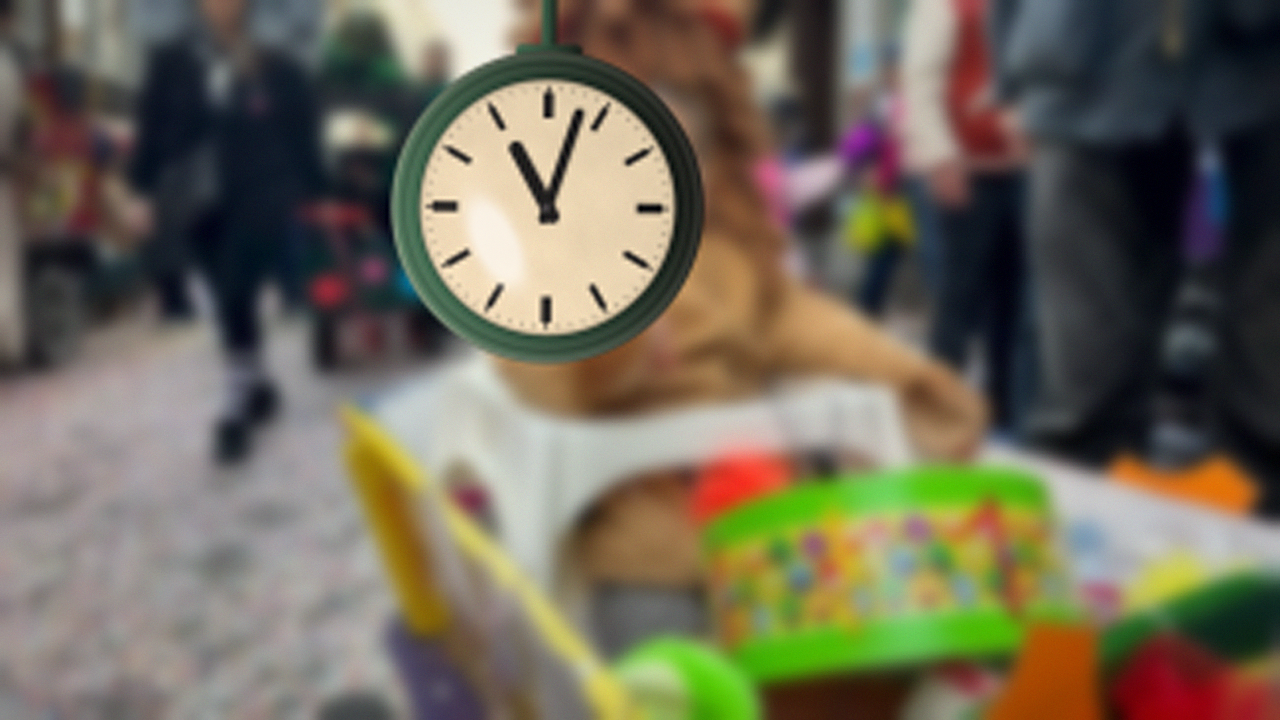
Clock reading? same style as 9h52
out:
11h03
